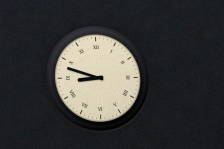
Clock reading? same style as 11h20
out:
8h48
